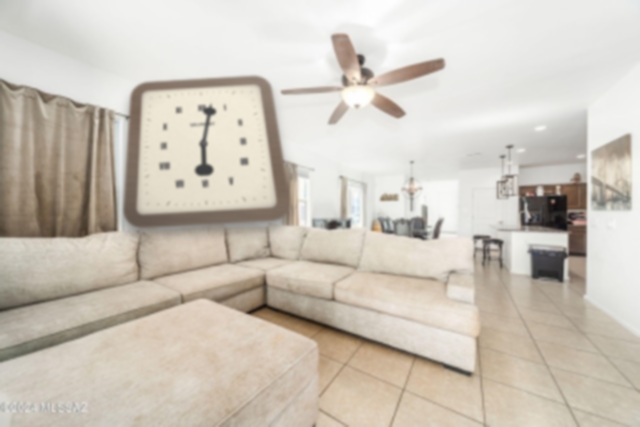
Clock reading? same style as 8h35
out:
6h02
